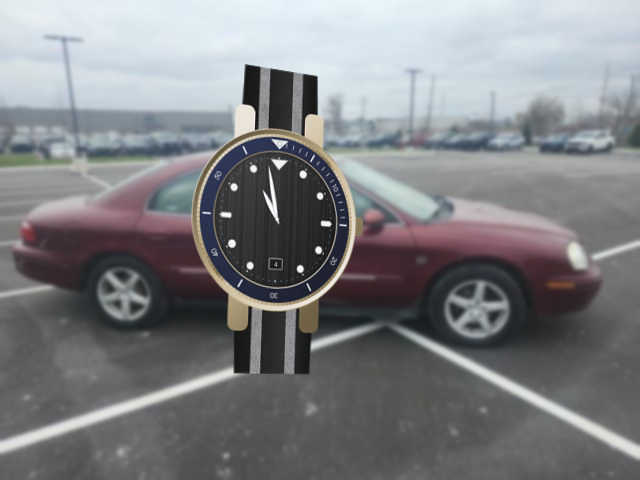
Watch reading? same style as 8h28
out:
10h58
